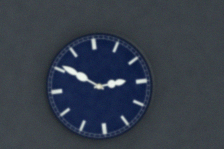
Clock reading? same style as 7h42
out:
2h51
